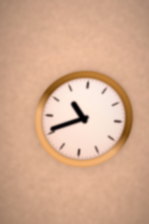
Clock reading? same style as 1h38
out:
10h41
